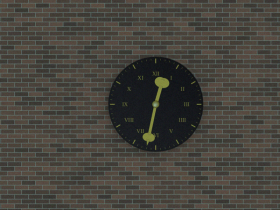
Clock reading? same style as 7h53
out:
12h32
